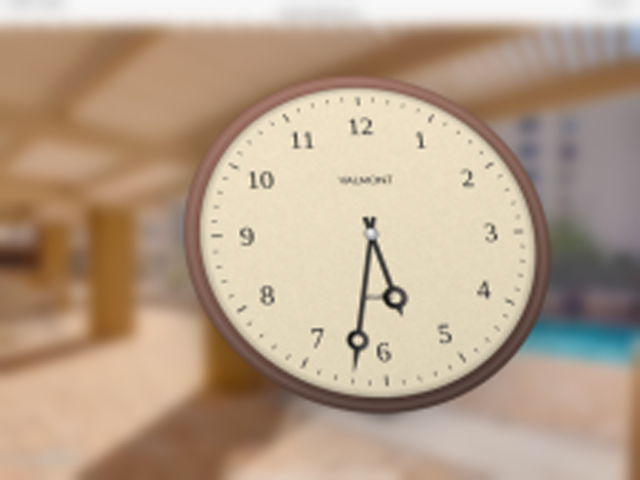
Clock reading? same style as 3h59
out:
5h32
